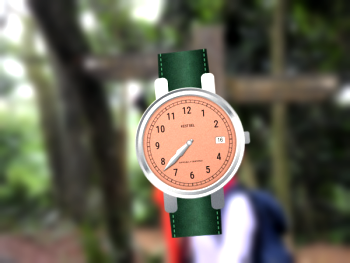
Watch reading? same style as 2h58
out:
7h38
